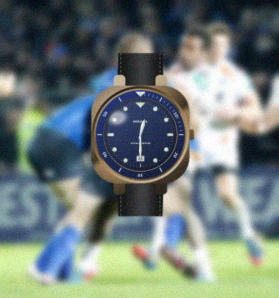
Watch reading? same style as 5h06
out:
12h30
